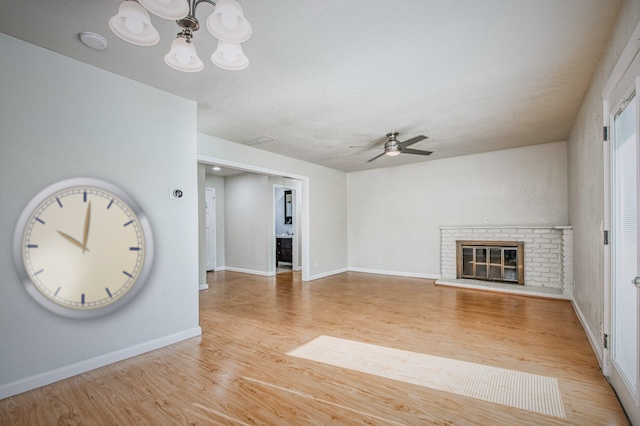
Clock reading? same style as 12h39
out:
10h01
